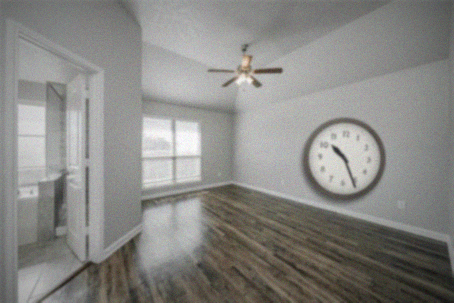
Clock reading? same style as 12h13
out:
10h26
